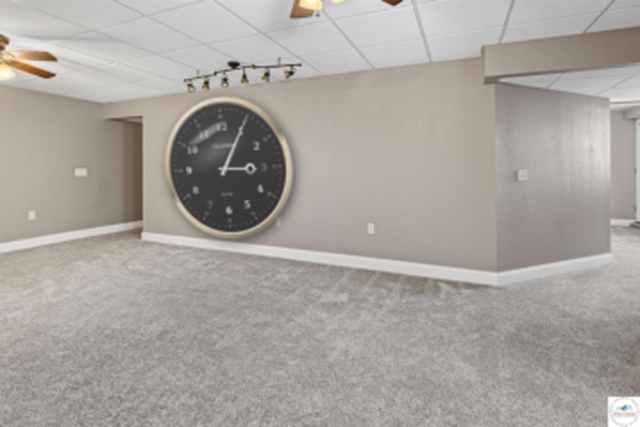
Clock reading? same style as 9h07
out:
3h05
